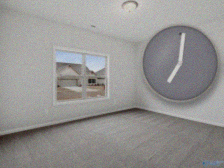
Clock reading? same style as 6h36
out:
7h01
